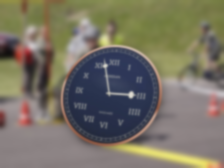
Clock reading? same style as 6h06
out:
2h57
